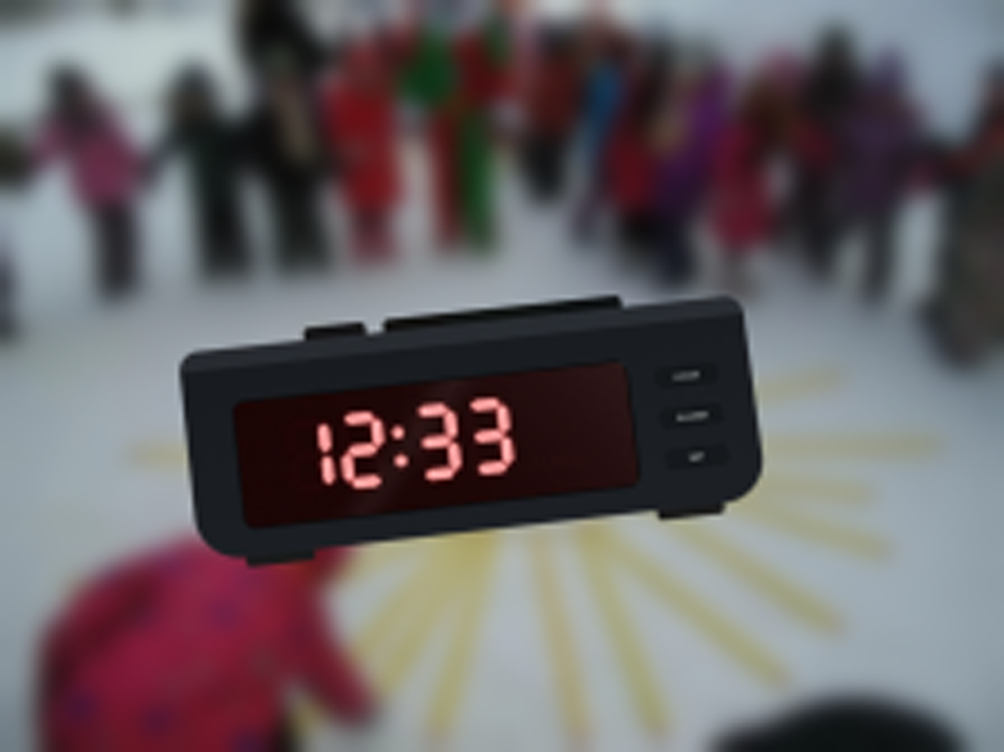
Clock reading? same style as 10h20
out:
12h33
